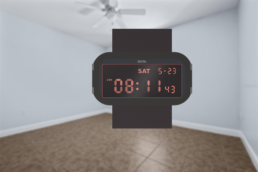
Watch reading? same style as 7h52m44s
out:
8h11m43s
